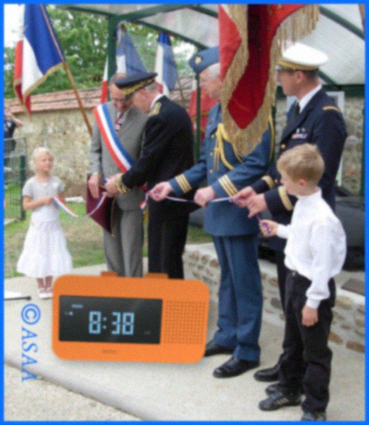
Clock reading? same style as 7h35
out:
8h38
